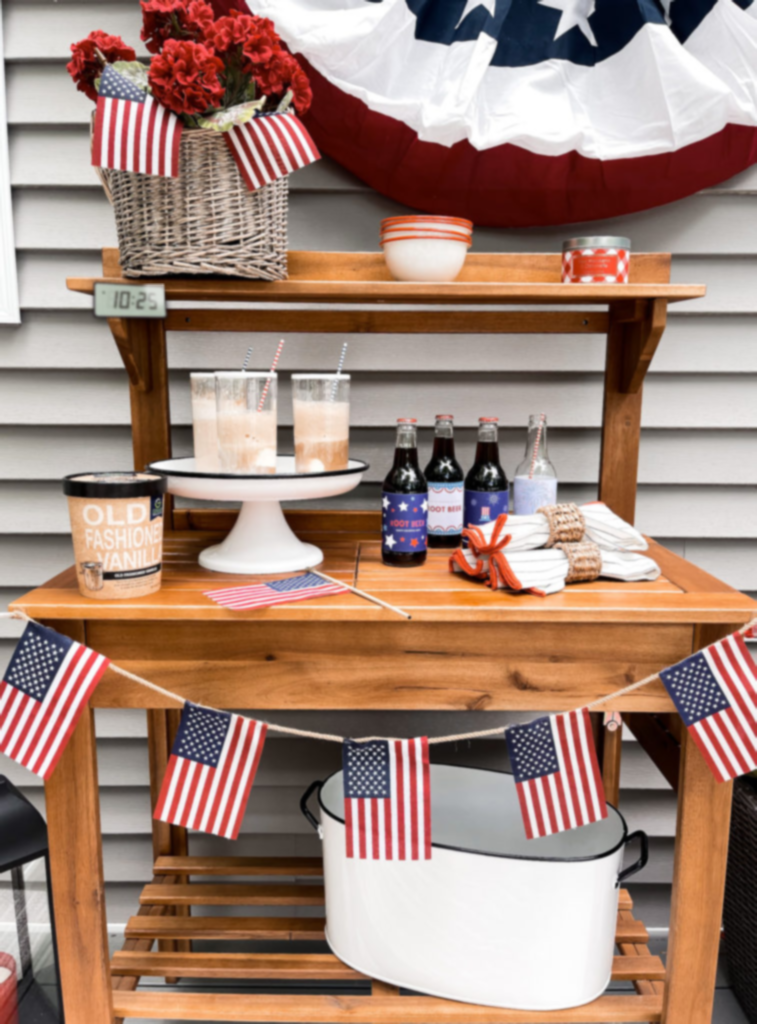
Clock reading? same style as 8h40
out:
10h25
